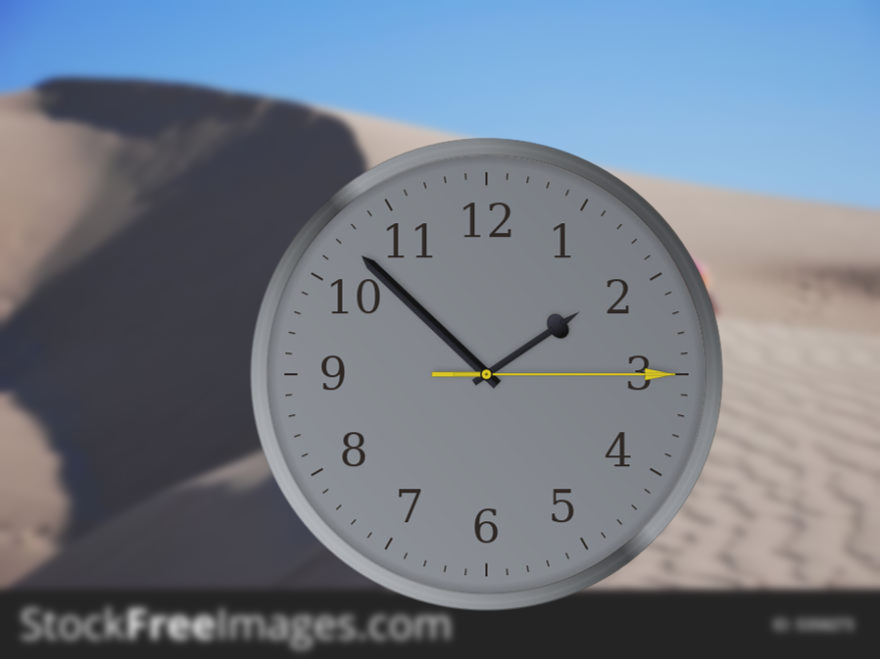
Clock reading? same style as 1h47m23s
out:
1h52m15s
